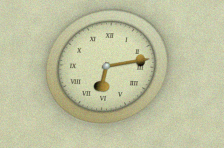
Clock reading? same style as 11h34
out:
6h13
